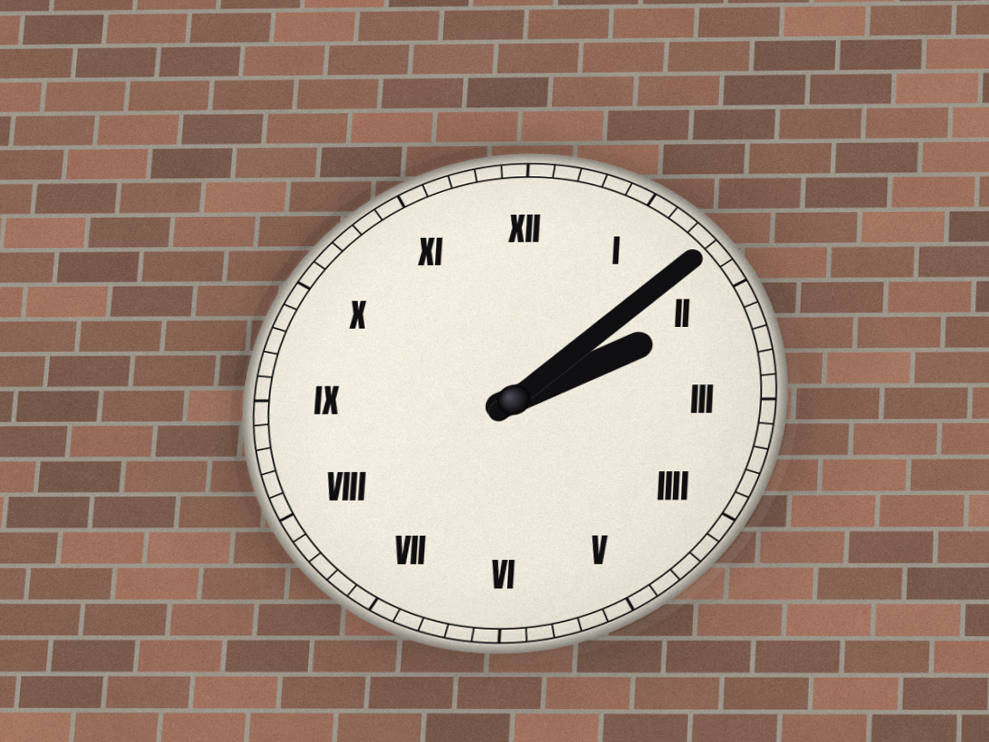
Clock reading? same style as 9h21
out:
2h08
